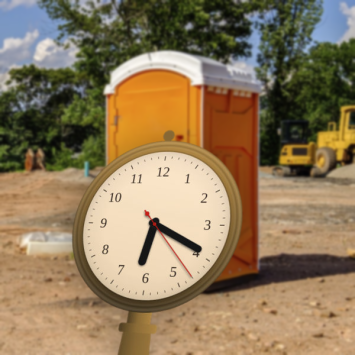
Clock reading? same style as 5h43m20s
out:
6h19m23s
